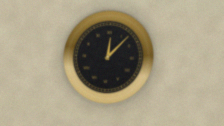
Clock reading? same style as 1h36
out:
12h07
